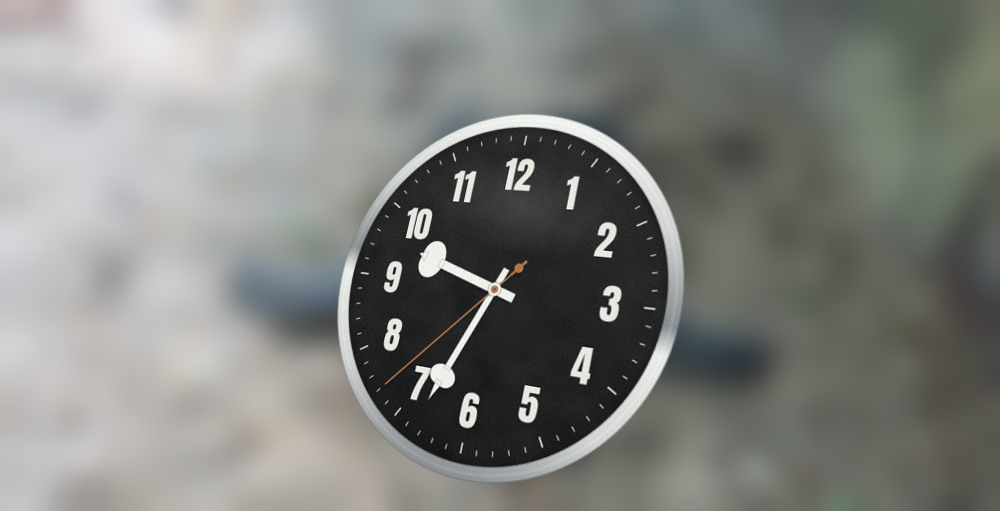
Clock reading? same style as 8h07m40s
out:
9h33m37s
